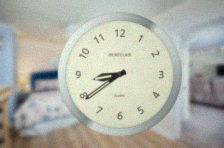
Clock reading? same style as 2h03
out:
8h39
